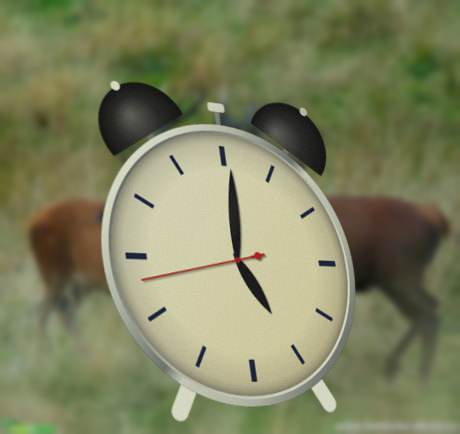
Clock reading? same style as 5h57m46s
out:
5h00m43s
